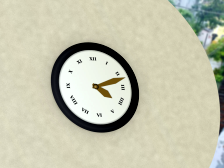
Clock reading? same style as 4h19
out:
4h12
